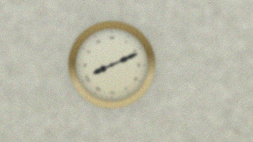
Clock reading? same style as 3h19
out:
8h11
